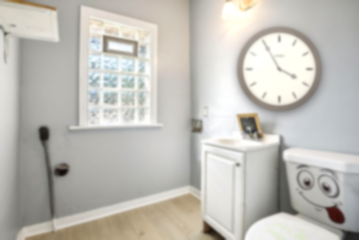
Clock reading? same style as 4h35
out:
3h55
